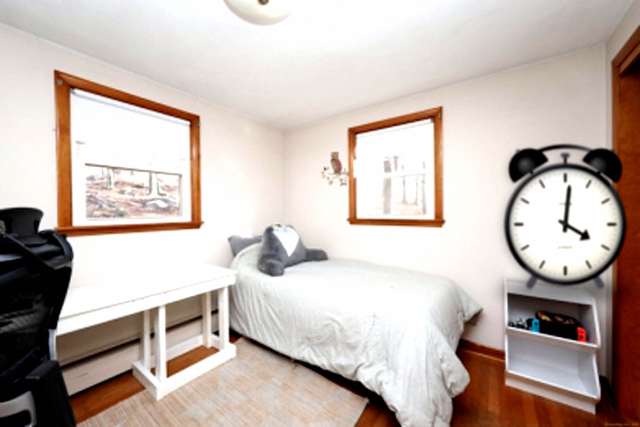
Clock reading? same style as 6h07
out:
4h01
